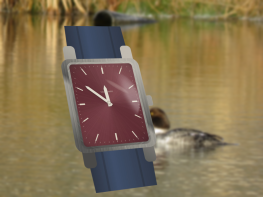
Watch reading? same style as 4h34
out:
11h52
